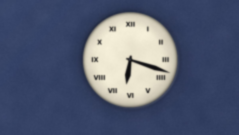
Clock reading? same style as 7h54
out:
6h18
